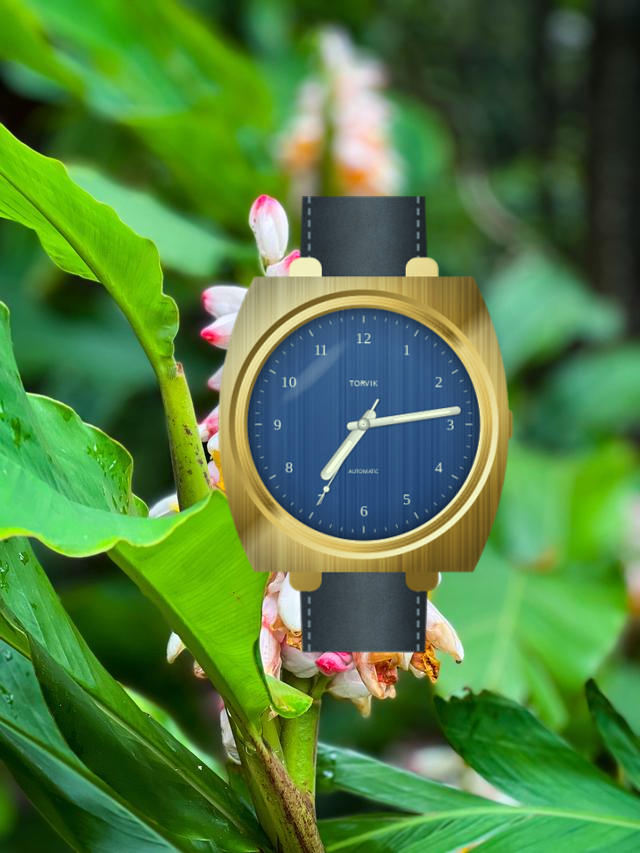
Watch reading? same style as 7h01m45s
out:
7h13m35s
